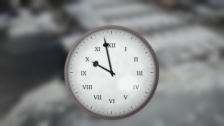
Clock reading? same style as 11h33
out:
9h58
